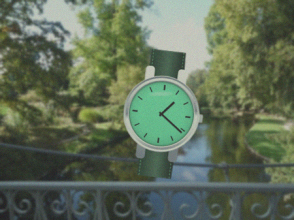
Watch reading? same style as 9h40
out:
1h21
